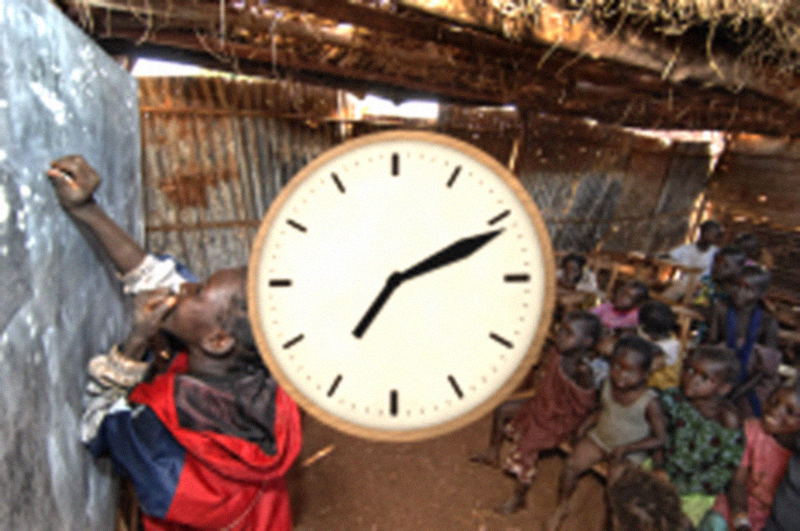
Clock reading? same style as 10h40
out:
7h11
